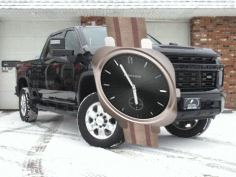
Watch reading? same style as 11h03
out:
5h56
